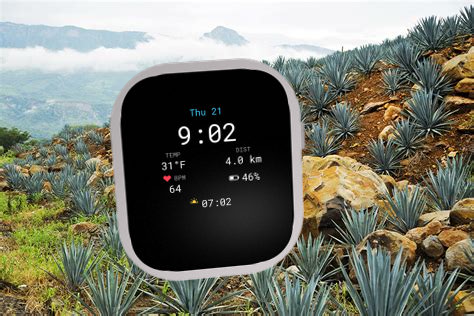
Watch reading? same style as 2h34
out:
9h02
